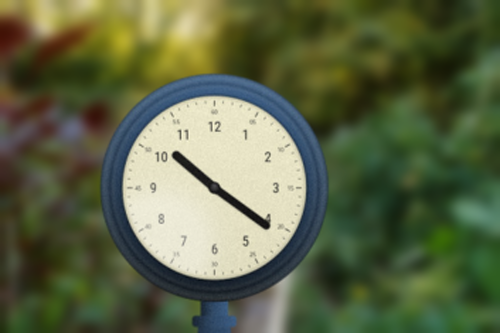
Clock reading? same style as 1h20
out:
10h21
